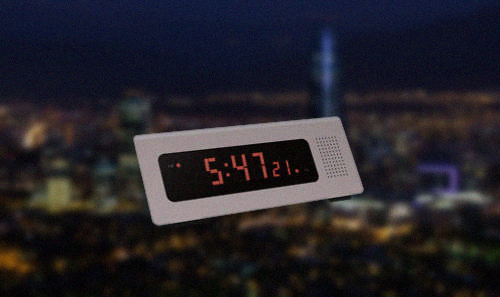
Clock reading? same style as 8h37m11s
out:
5h47m21s
